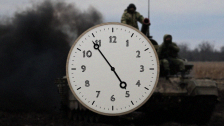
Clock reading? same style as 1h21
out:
4h54
